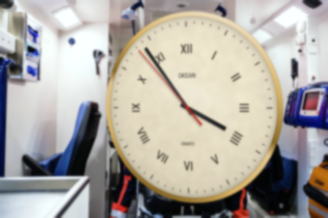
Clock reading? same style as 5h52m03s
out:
3h53m53s
